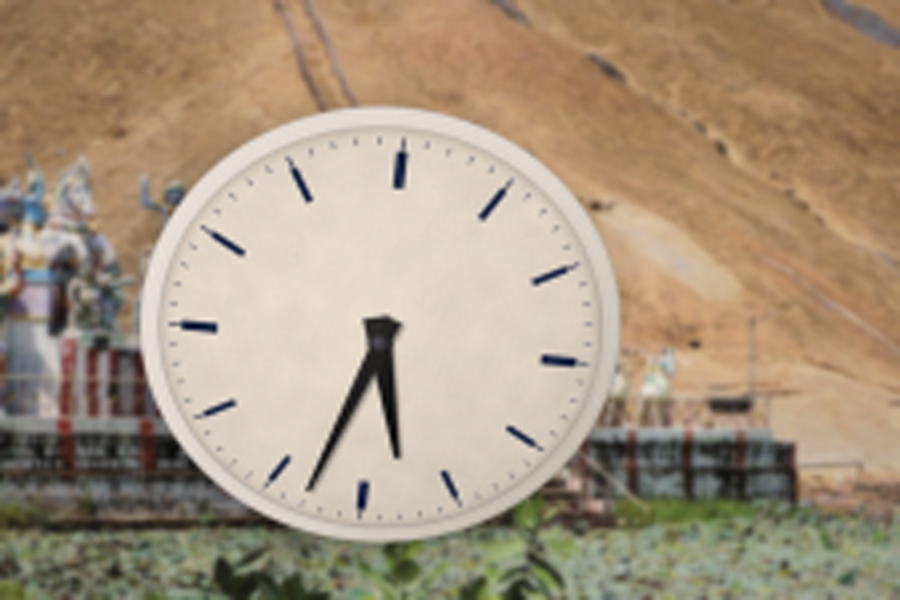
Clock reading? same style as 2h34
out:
5h33
